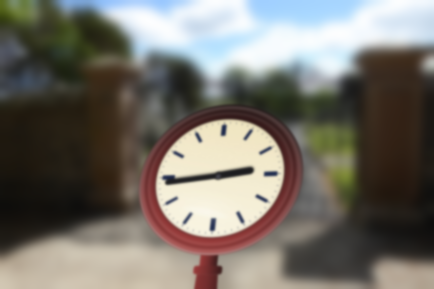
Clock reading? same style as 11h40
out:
2h44
